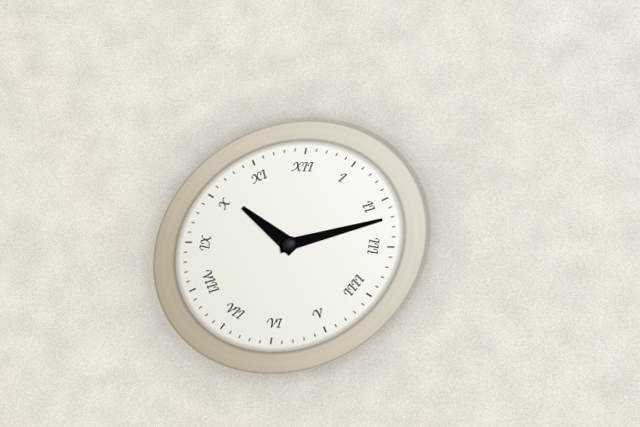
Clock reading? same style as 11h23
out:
10h12
